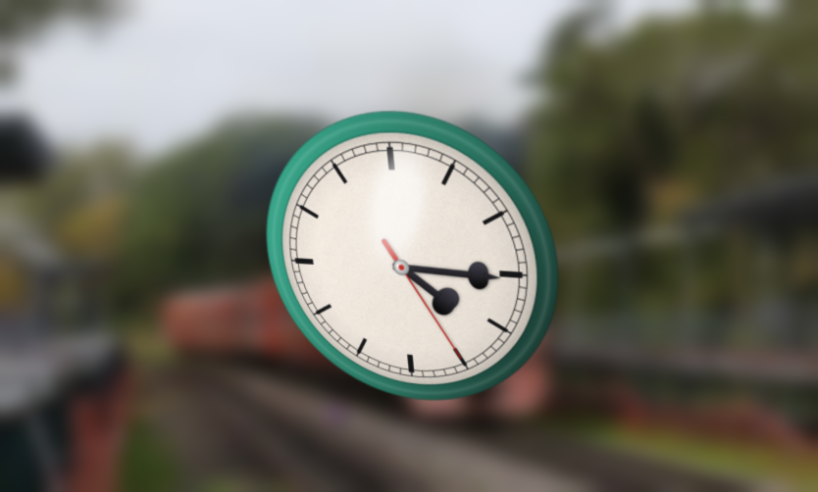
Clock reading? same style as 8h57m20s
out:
4h15m25s
